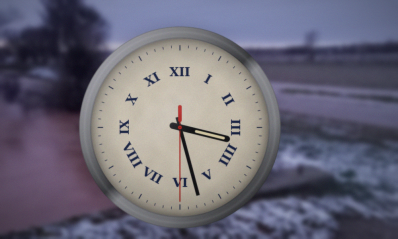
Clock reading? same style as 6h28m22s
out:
3h27m30s
